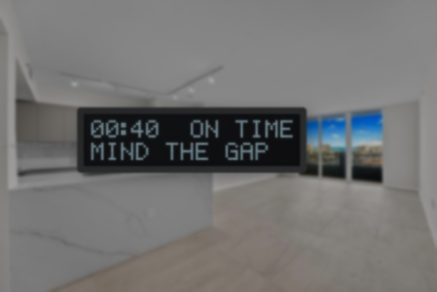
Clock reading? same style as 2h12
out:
0h40
